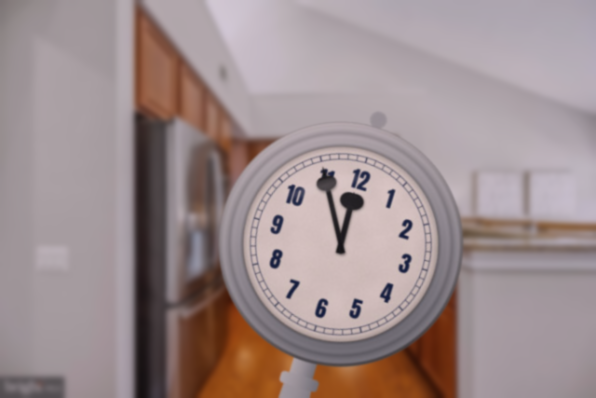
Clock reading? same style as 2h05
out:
11h55
